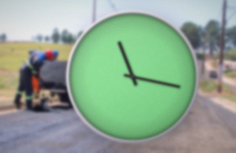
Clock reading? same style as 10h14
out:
11h17
